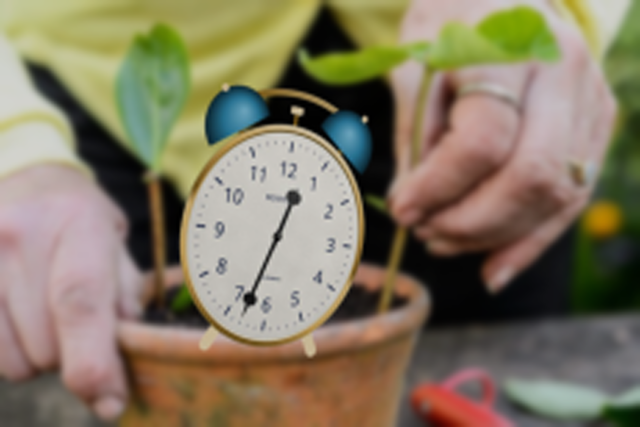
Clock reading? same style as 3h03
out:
12h33
